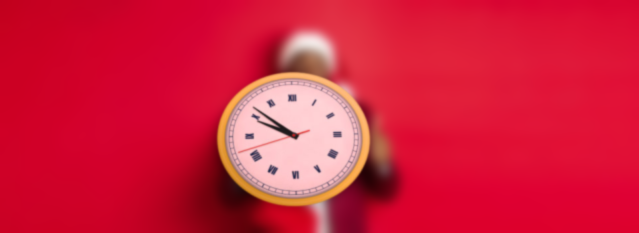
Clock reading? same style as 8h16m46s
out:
9h51m42s
